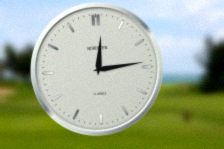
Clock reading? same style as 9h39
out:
12h14
